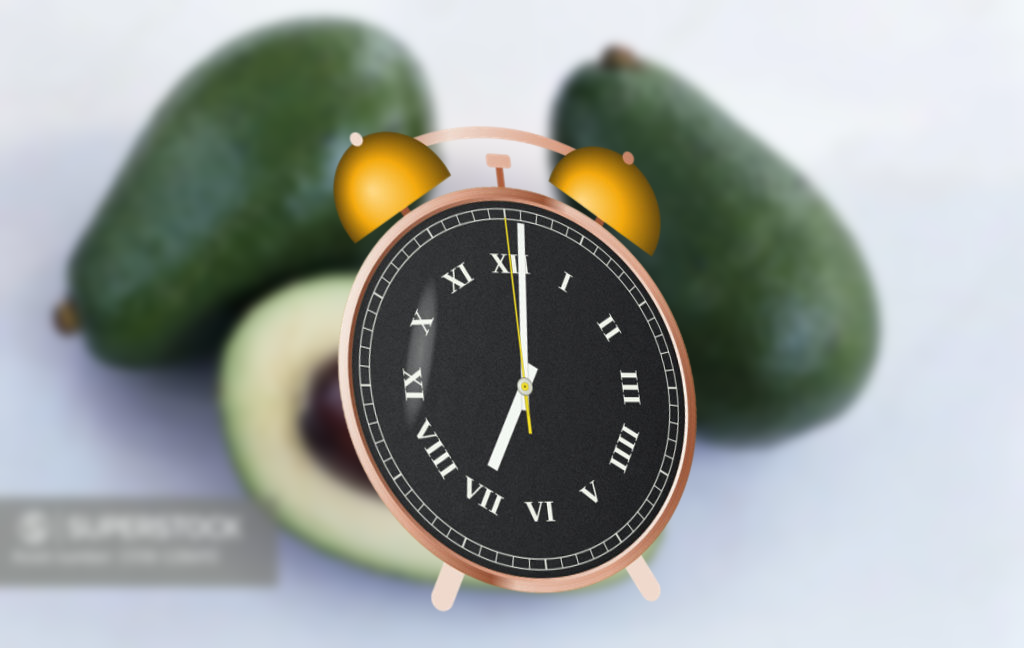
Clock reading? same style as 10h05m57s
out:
7h01m00s
